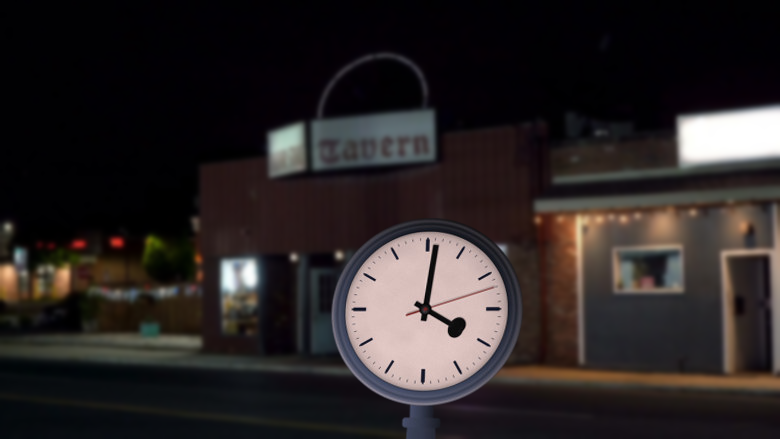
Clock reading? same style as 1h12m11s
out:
4h01m12s
